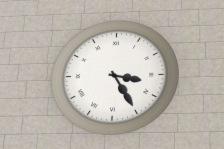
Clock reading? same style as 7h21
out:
3h25
